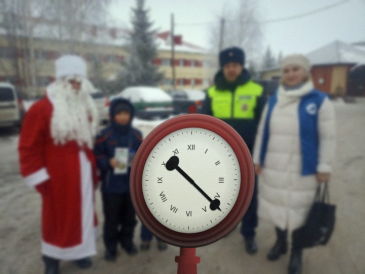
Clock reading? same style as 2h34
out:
10h22
